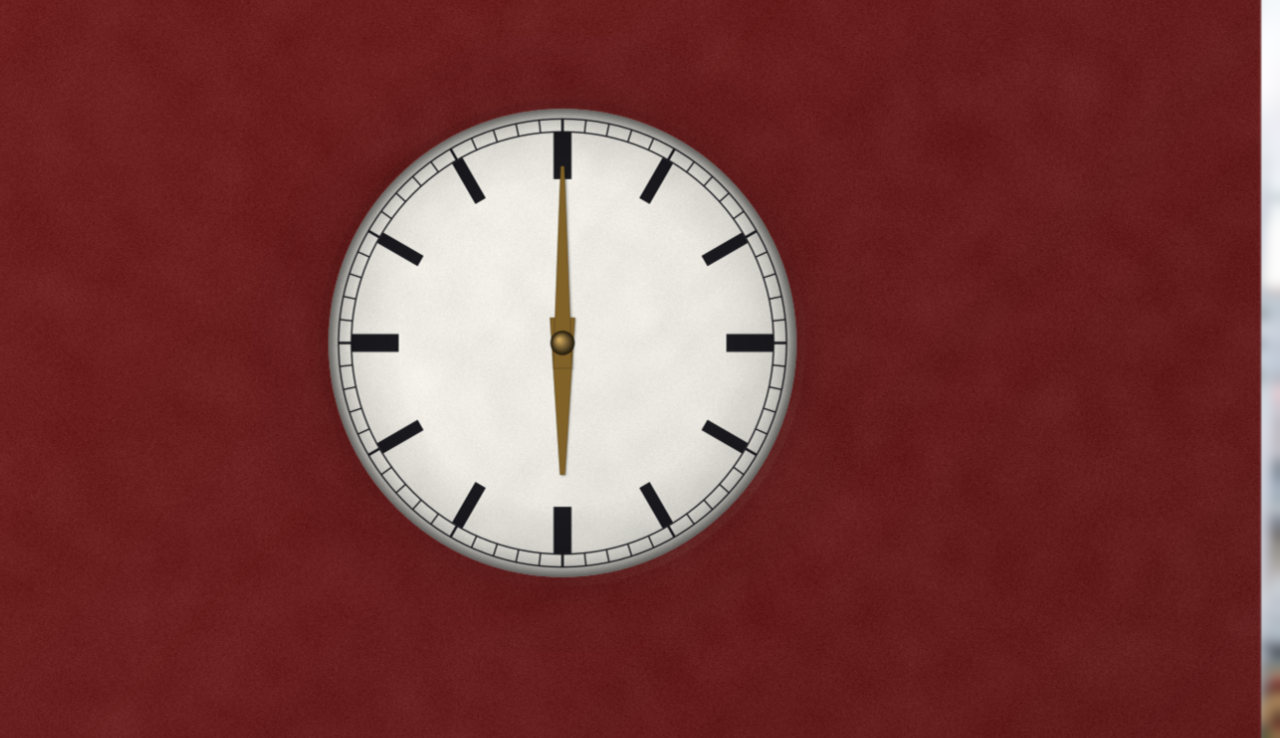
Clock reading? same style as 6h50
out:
6h00
